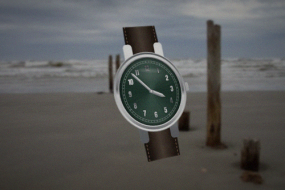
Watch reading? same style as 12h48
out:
3h53
